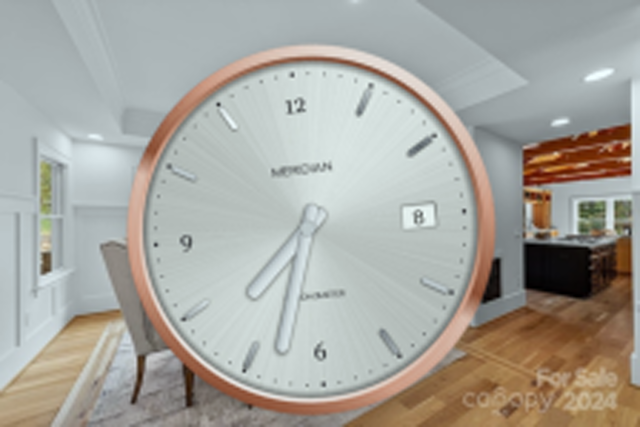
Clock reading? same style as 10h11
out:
7h33
